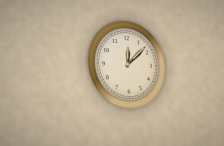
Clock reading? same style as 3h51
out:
12h08
